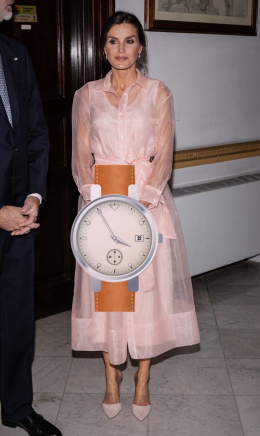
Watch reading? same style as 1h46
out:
3h55
